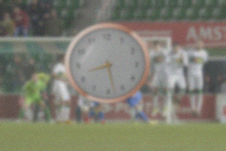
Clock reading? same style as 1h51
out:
8h28
